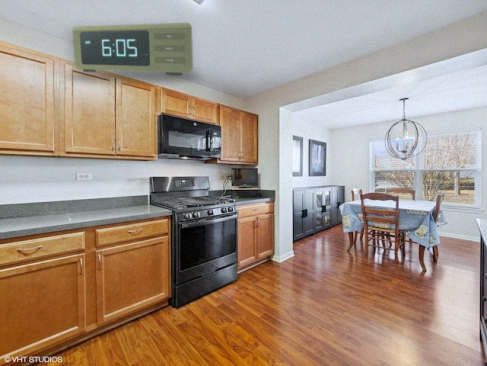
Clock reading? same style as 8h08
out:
6h05
